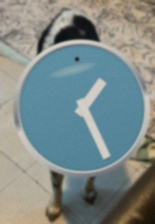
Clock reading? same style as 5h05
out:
1h27
